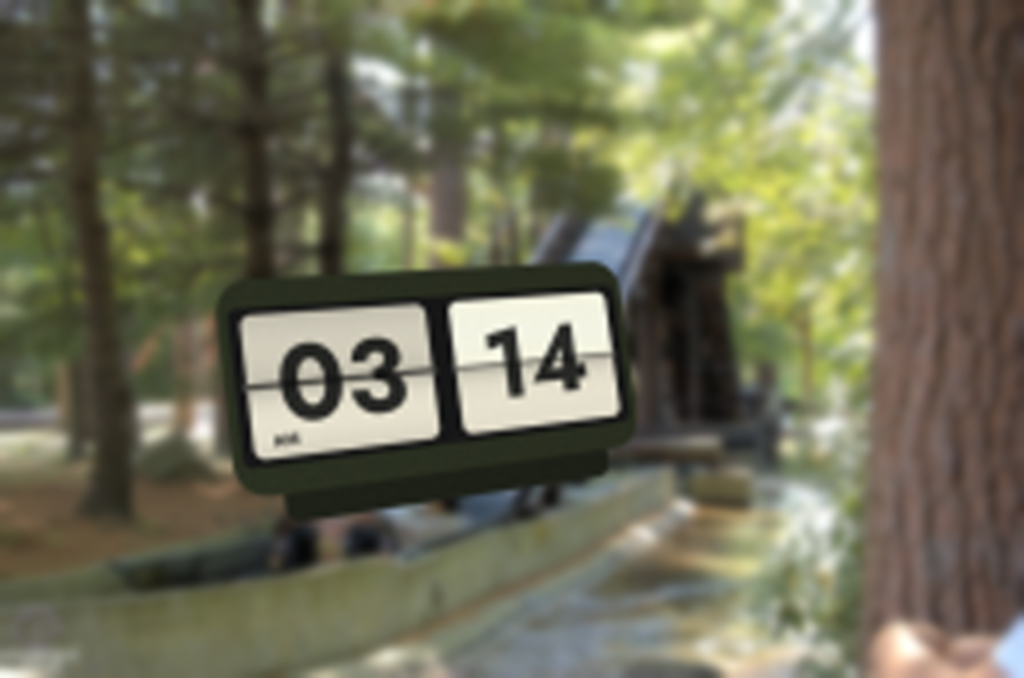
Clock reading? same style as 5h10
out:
3h14
